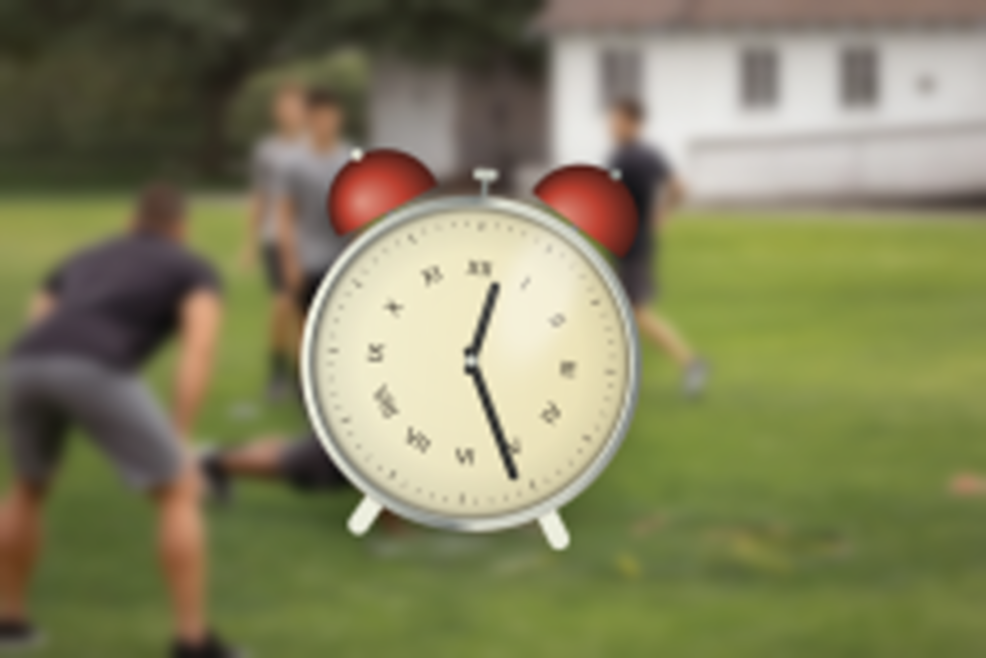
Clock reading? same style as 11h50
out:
12h26
